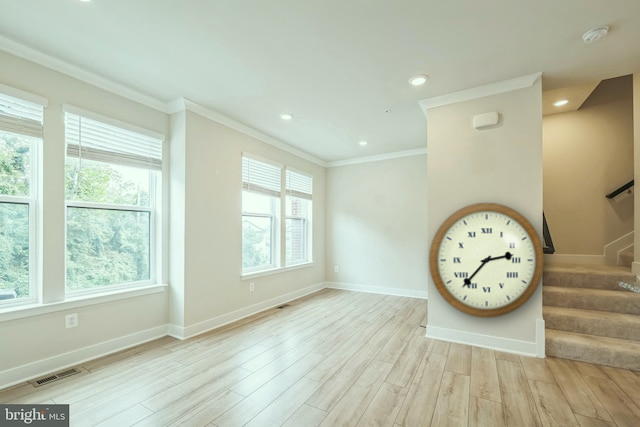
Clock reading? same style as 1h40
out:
2h37
